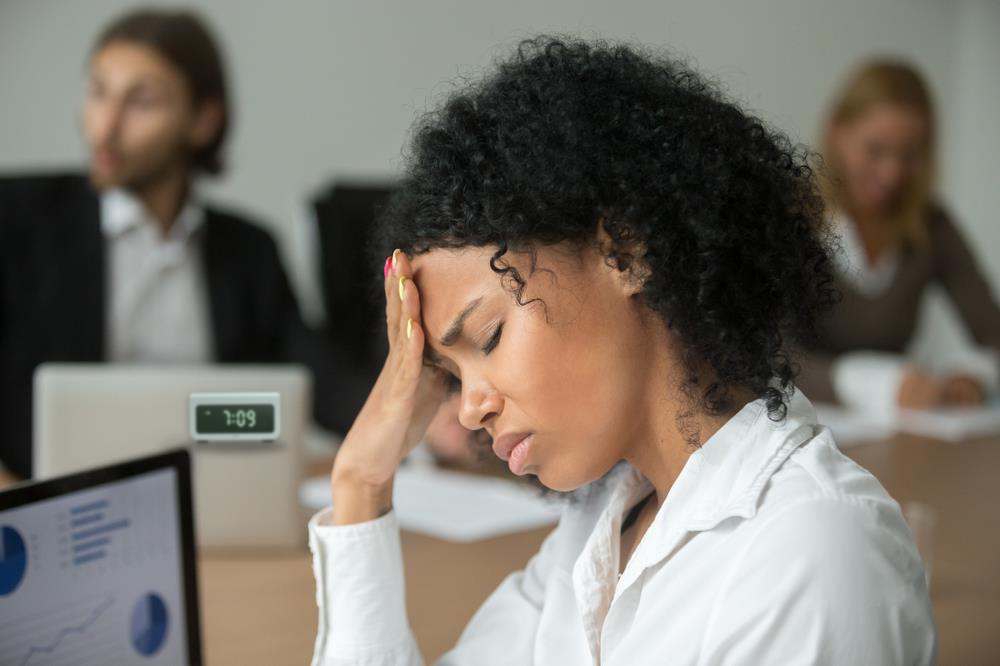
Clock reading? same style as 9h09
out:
7h09
